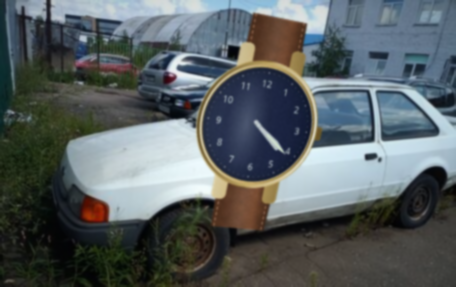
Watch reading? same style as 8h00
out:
4h21
